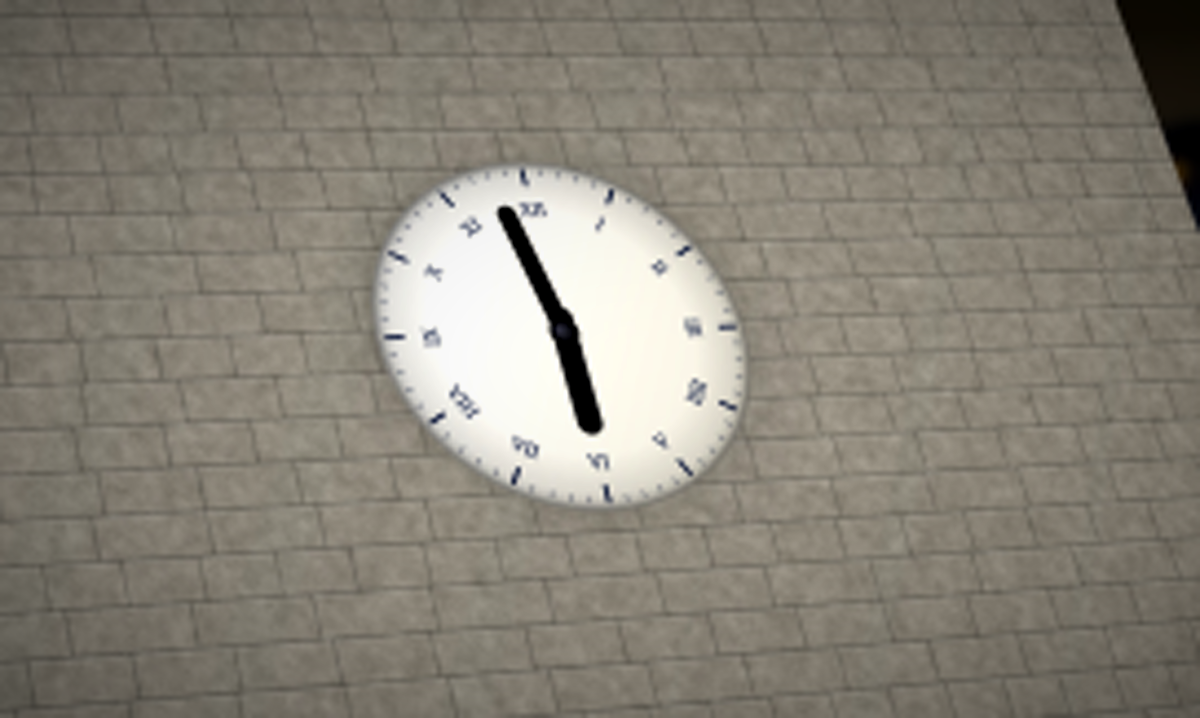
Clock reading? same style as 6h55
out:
5h58
